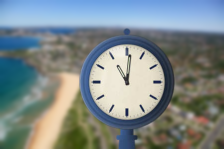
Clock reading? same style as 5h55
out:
11h01
